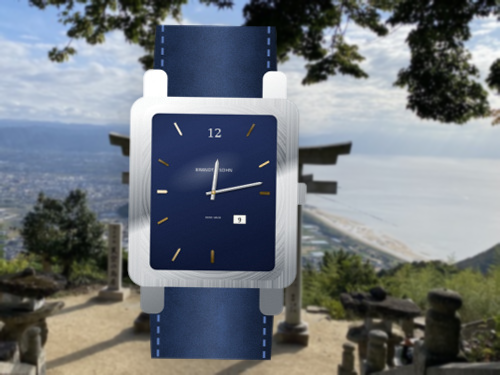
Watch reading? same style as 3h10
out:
12h13
